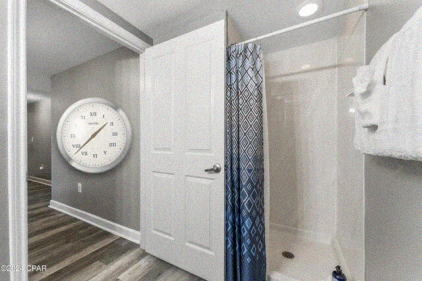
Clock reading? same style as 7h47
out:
1h38
